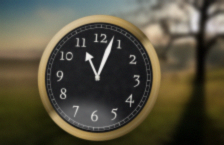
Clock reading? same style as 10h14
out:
11h03
